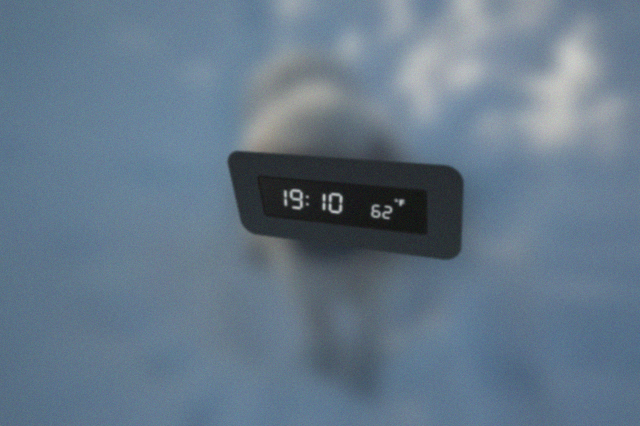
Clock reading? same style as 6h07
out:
19h10
